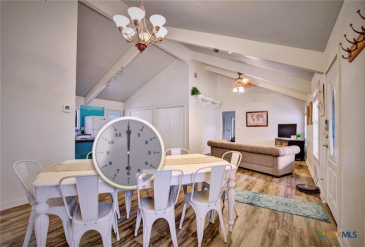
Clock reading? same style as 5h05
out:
6h00
